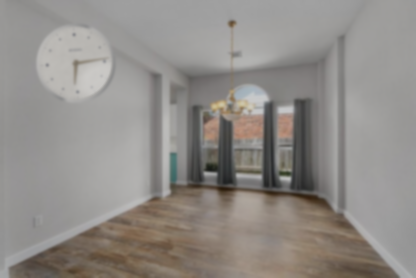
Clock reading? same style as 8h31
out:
6h14
